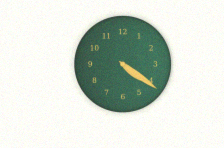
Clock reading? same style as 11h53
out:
4h21
